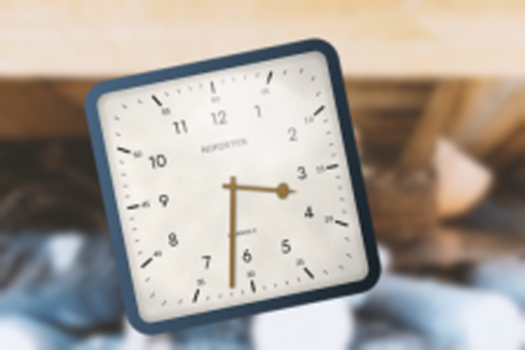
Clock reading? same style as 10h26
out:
3h32
